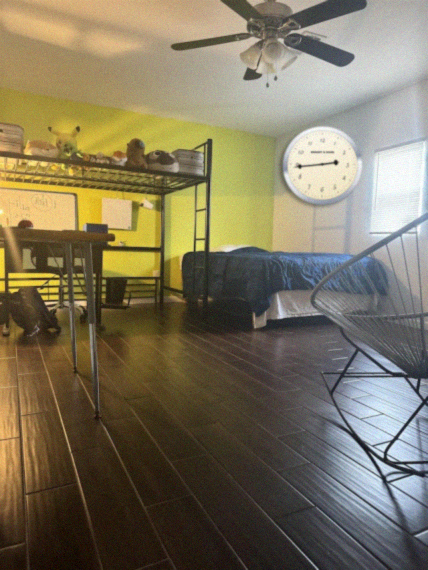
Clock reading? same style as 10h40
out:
2h44
